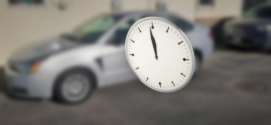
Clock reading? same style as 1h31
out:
11h59
